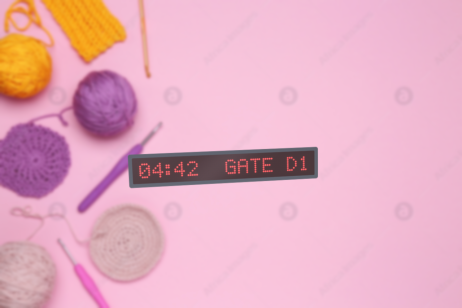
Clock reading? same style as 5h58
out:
4h42
